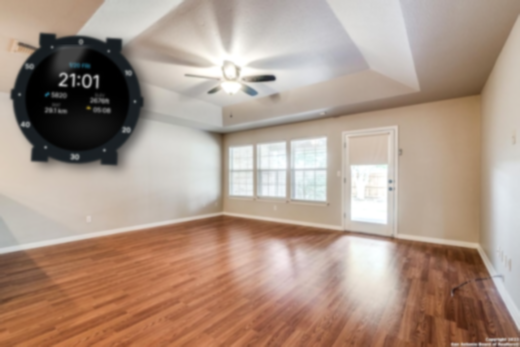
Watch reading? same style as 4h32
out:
21h01
